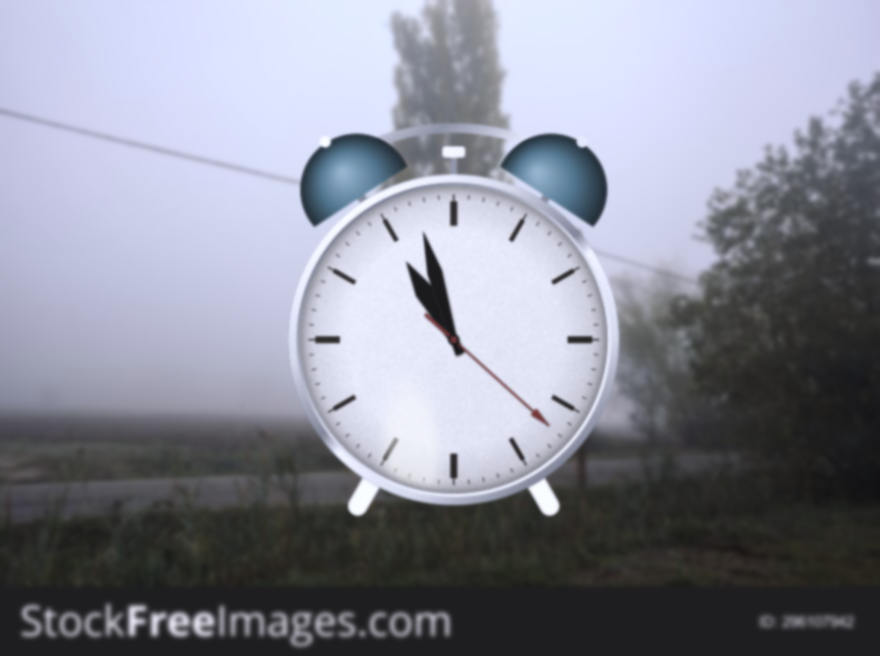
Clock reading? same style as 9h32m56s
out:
10h57m22s
